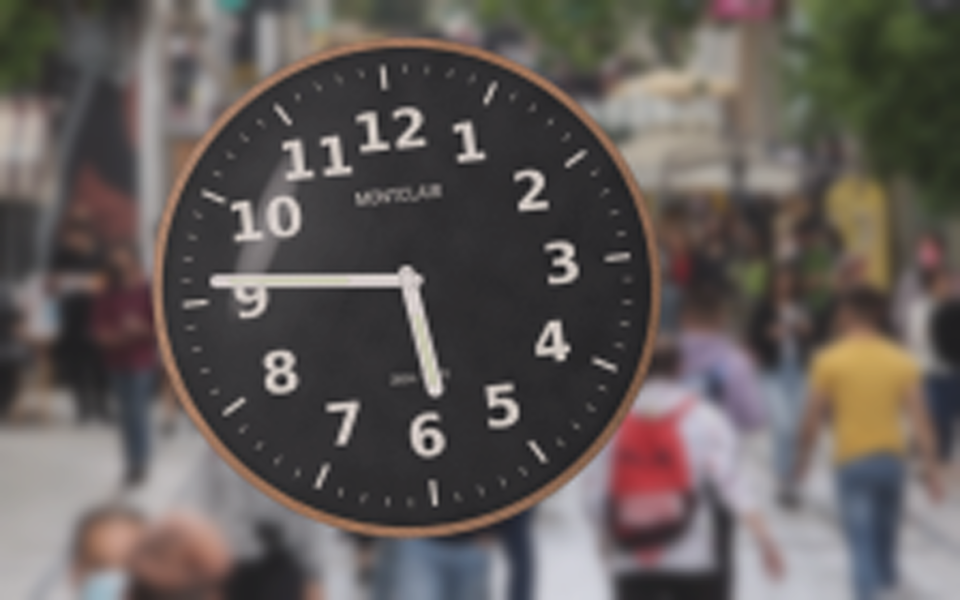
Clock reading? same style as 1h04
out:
5h46
